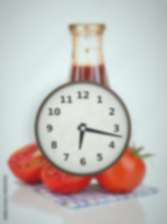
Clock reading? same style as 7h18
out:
6h17
